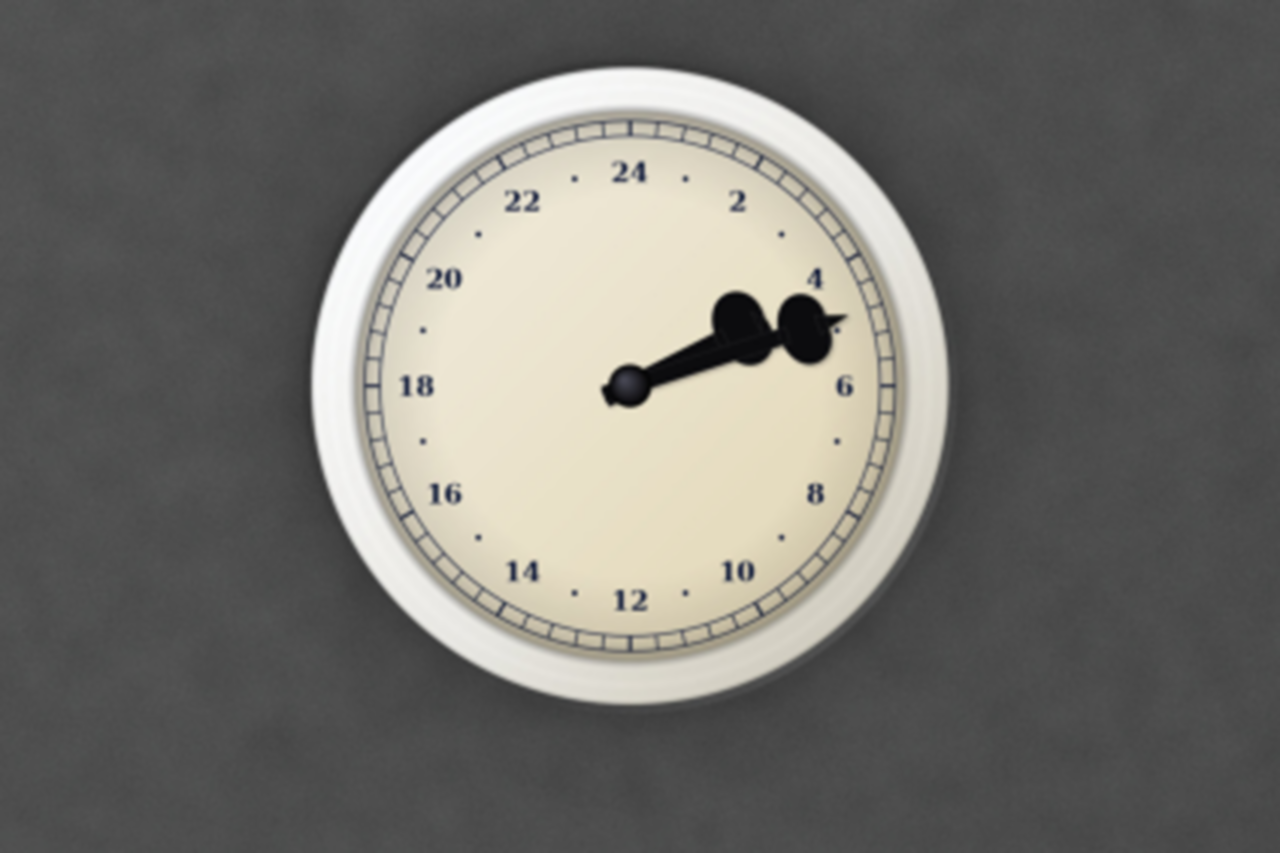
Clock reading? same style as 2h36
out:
4h12
